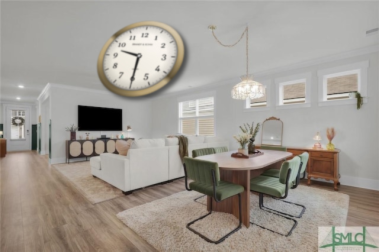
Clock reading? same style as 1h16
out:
9h30
